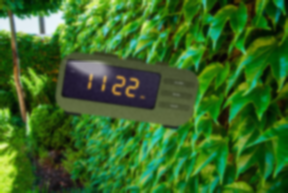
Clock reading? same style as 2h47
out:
11h22
